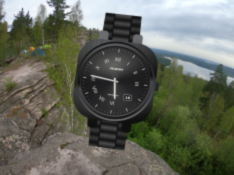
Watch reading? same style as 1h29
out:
5h46
